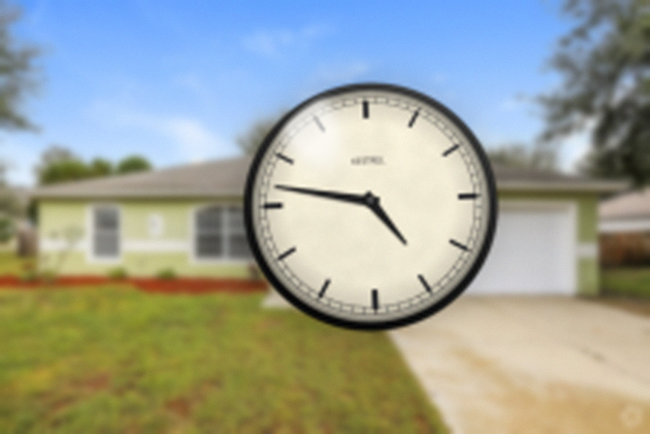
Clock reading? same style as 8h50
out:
4h47
